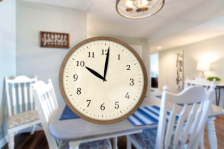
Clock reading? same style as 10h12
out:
10h01
